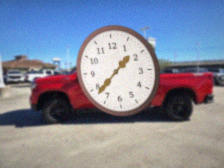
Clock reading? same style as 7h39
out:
1h38
